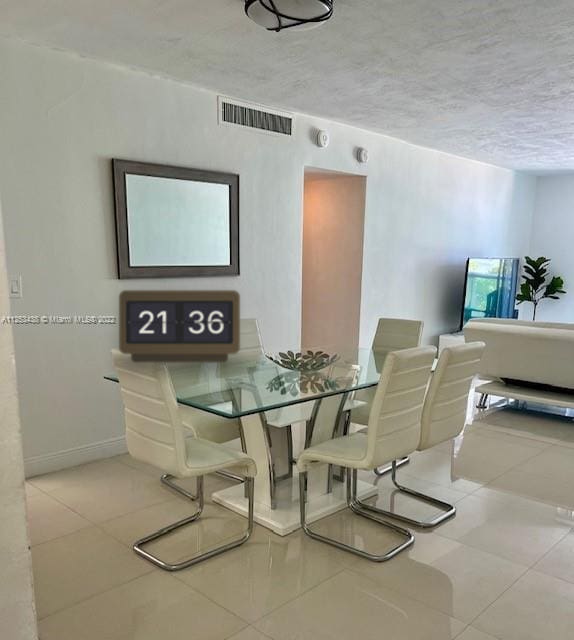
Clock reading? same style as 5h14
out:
21h36
